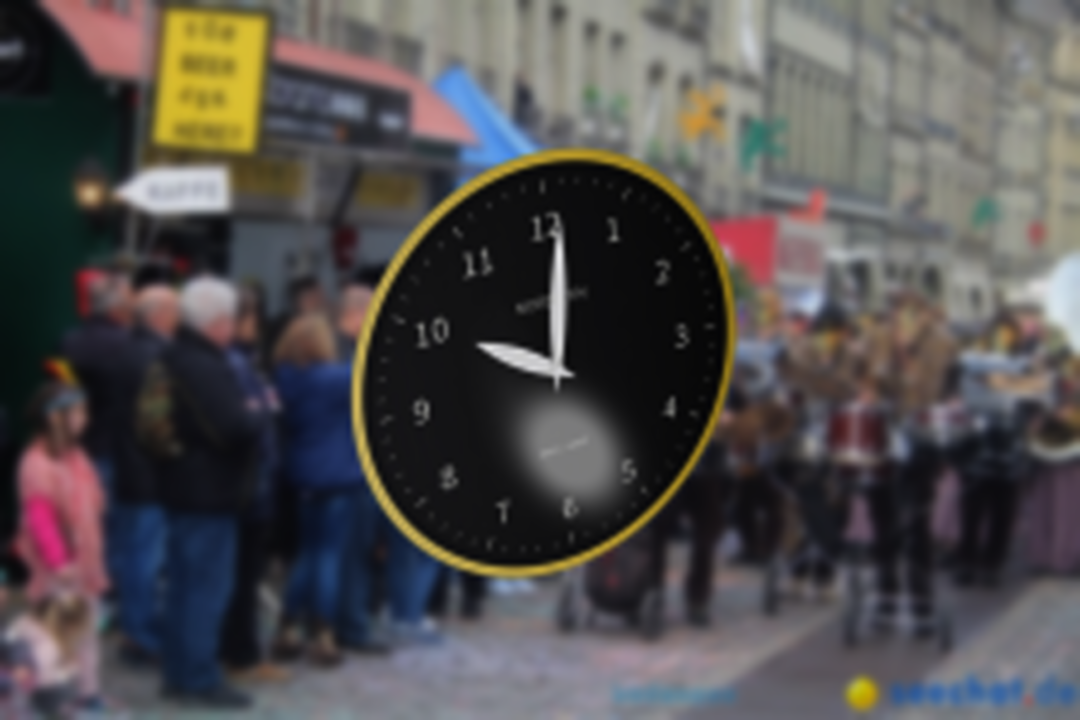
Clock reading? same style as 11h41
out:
10h01
